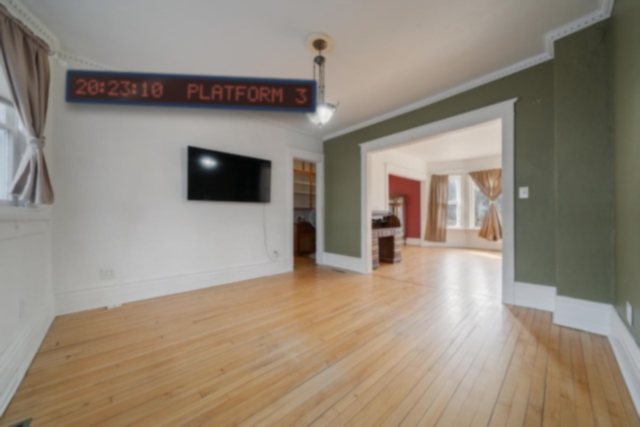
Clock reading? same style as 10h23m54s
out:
20h23m10s
